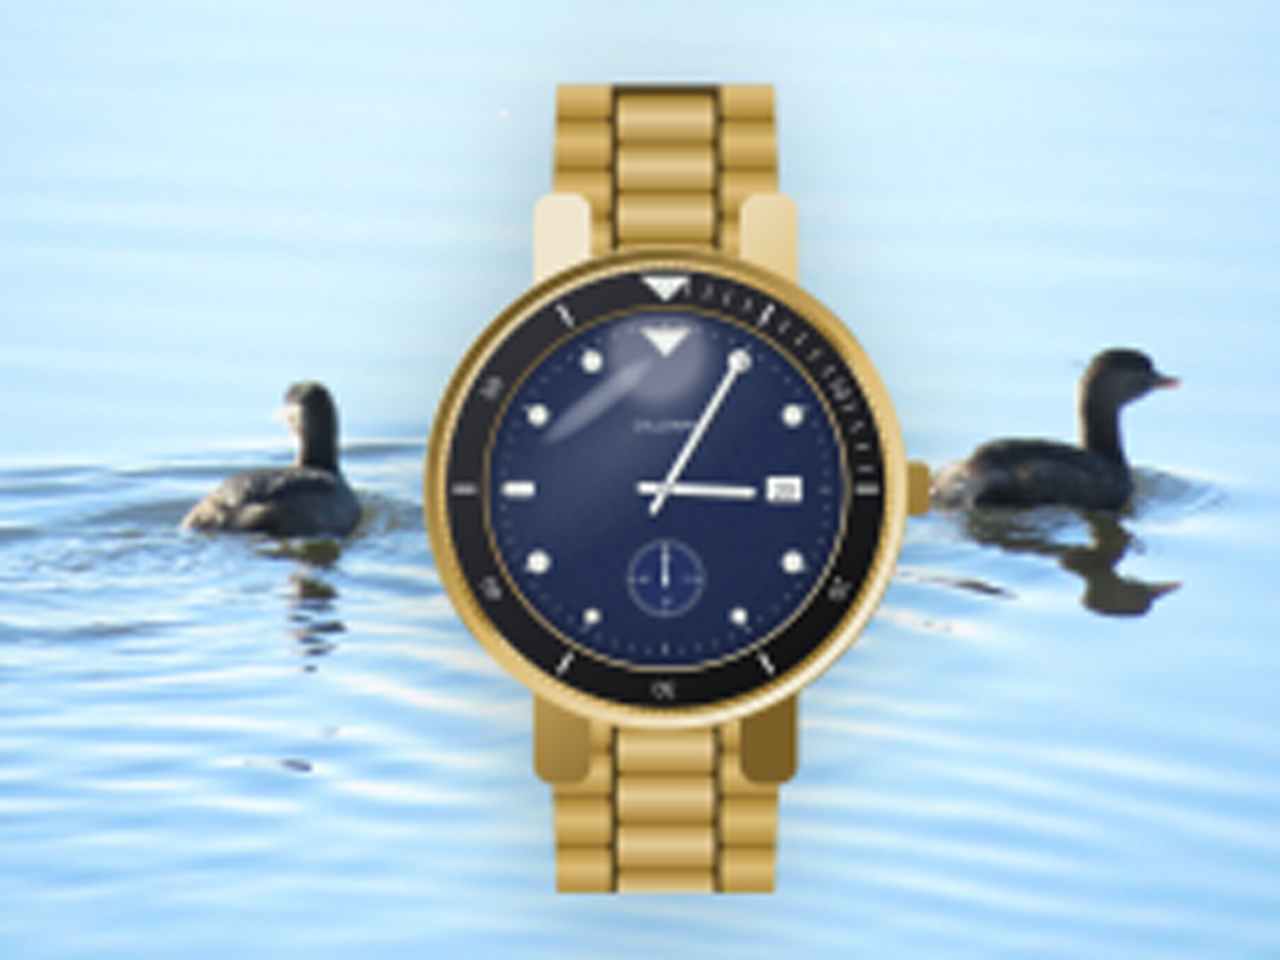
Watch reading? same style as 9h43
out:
3h05
